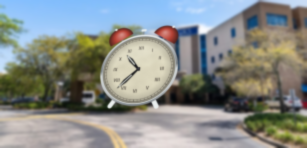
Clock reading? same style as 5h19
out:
10h37
